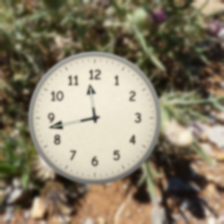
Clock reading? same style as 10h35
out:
11h43
